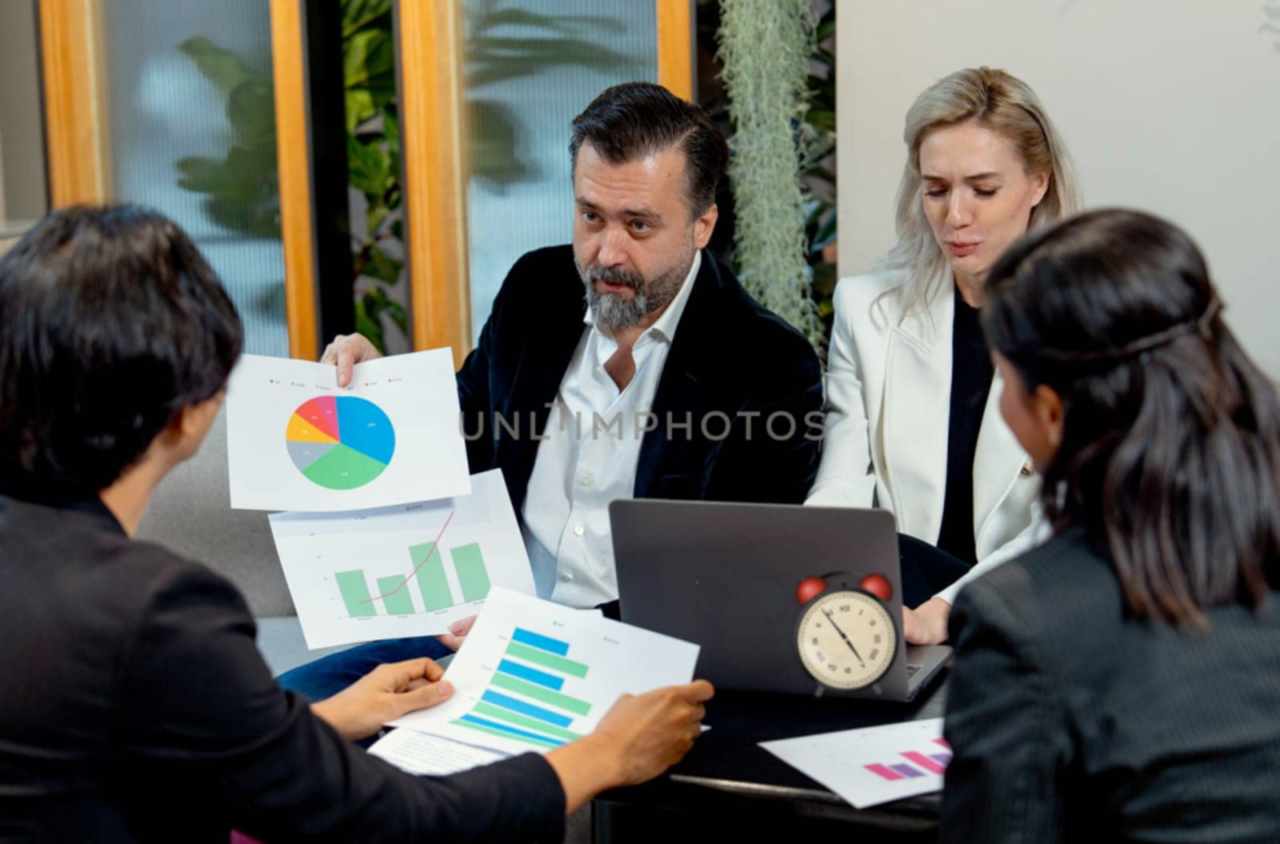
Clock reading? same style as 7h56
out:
4h54
